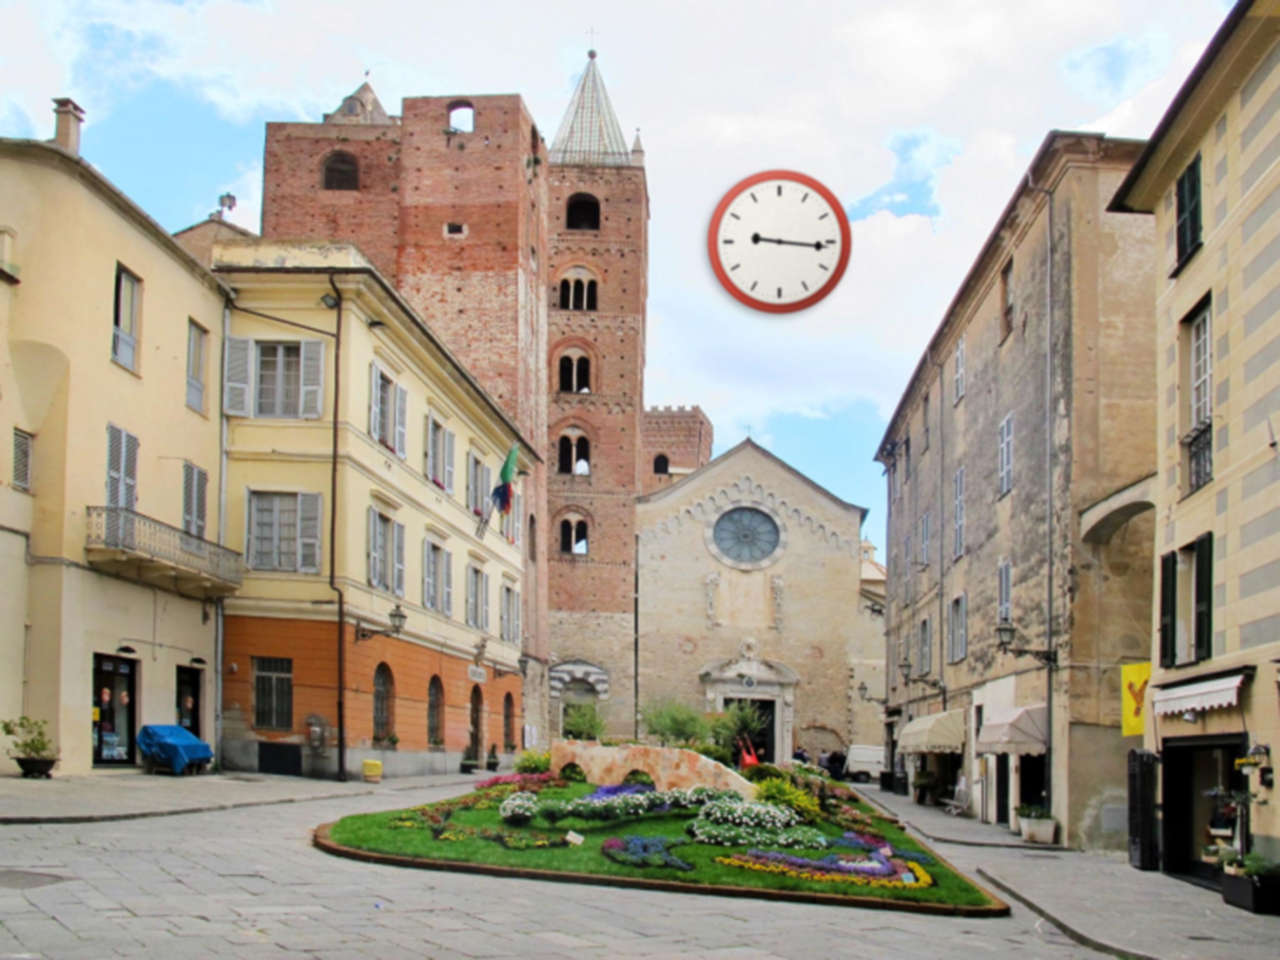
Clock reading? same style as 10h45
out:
9h16
